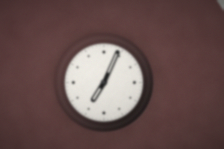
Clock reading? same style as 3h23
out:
7h04
